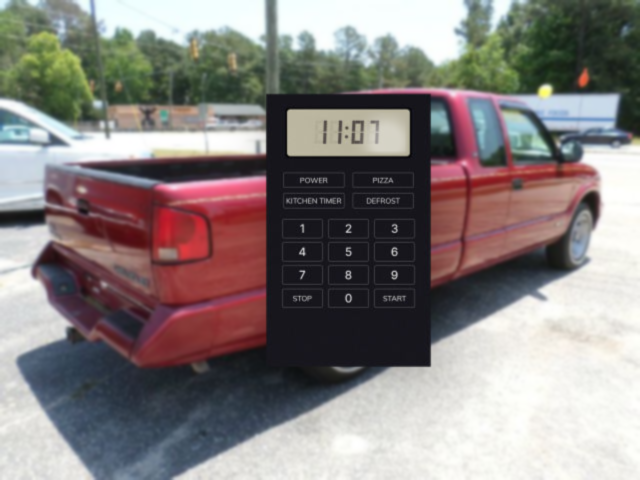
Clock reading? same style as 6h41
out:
11h07
